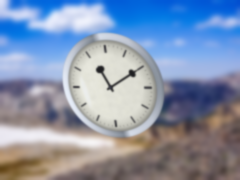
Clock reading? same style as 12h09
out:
11h10
